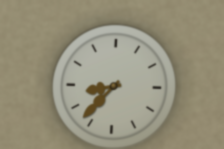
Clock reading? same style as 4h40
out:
8h37
